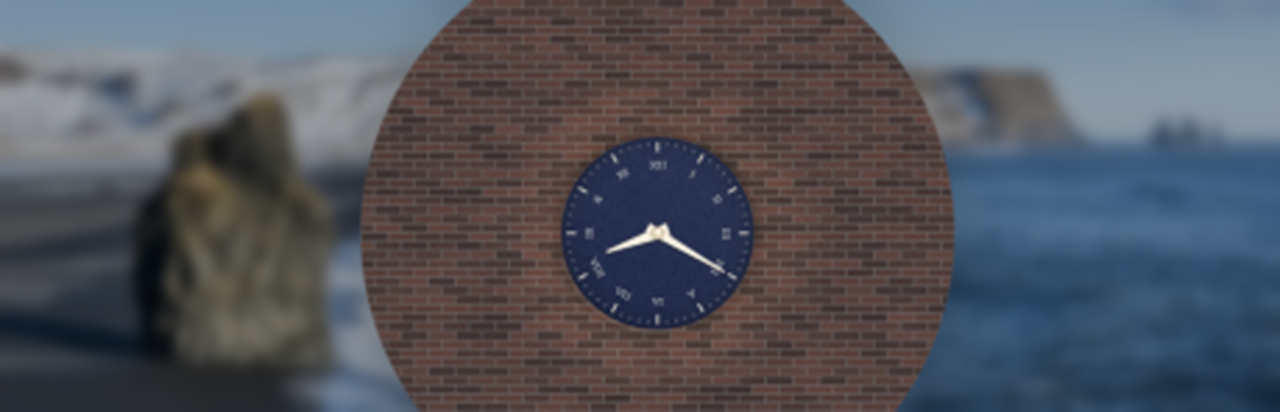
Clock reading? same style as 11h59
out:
8h20
